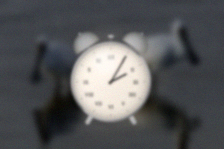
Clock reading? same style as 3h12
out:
2h05
